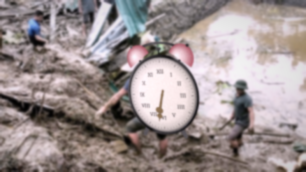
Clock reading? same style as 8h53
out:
6h32
